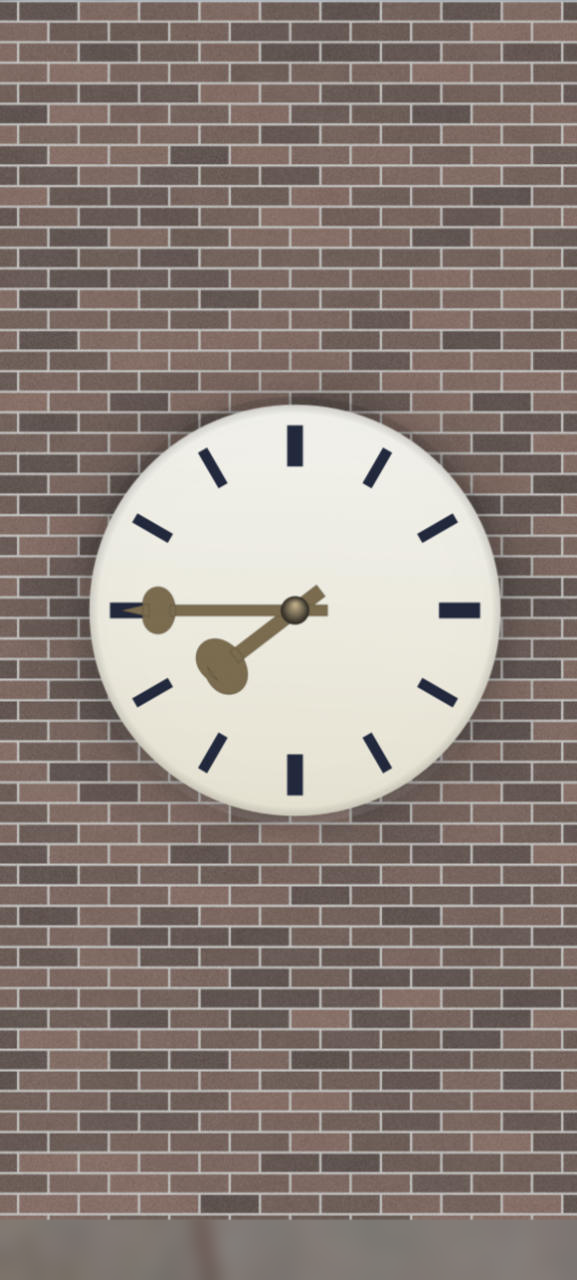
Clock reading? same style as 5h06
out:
7h45
